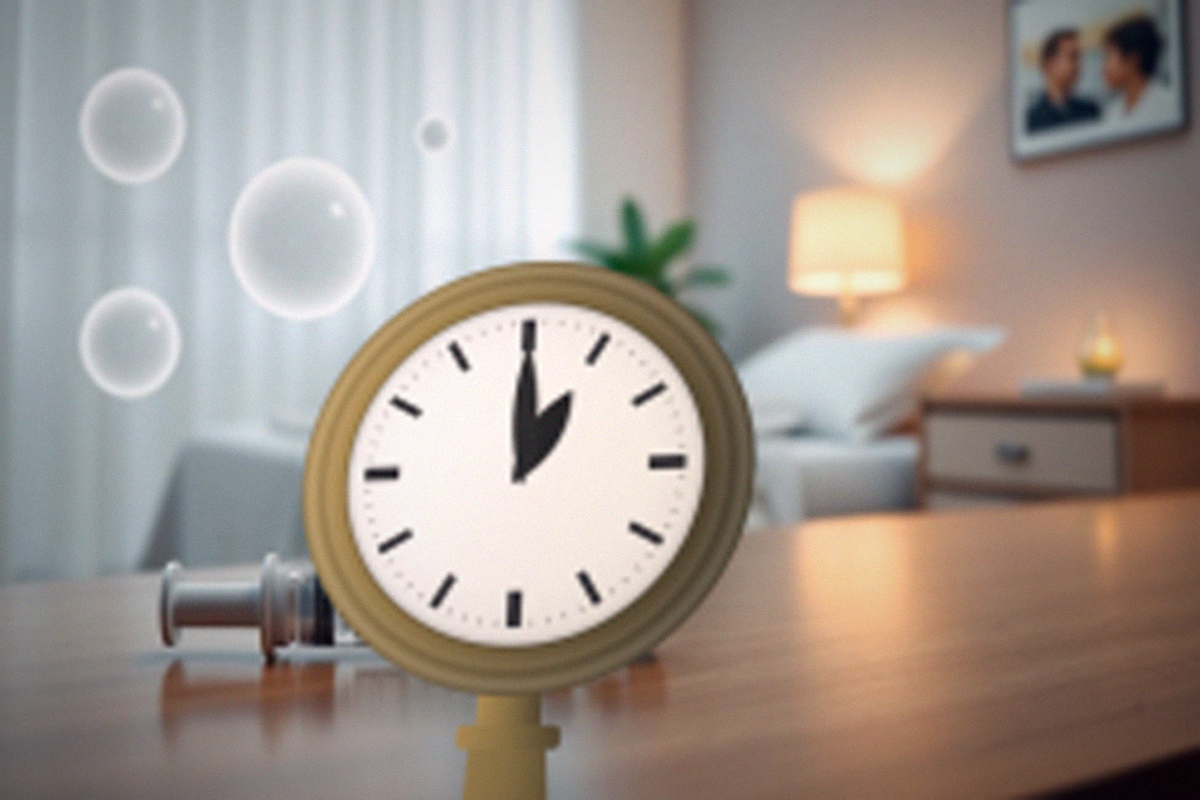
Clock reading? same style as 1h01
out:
1h00
